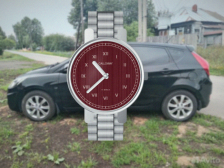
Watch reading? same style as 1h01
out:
10h38
